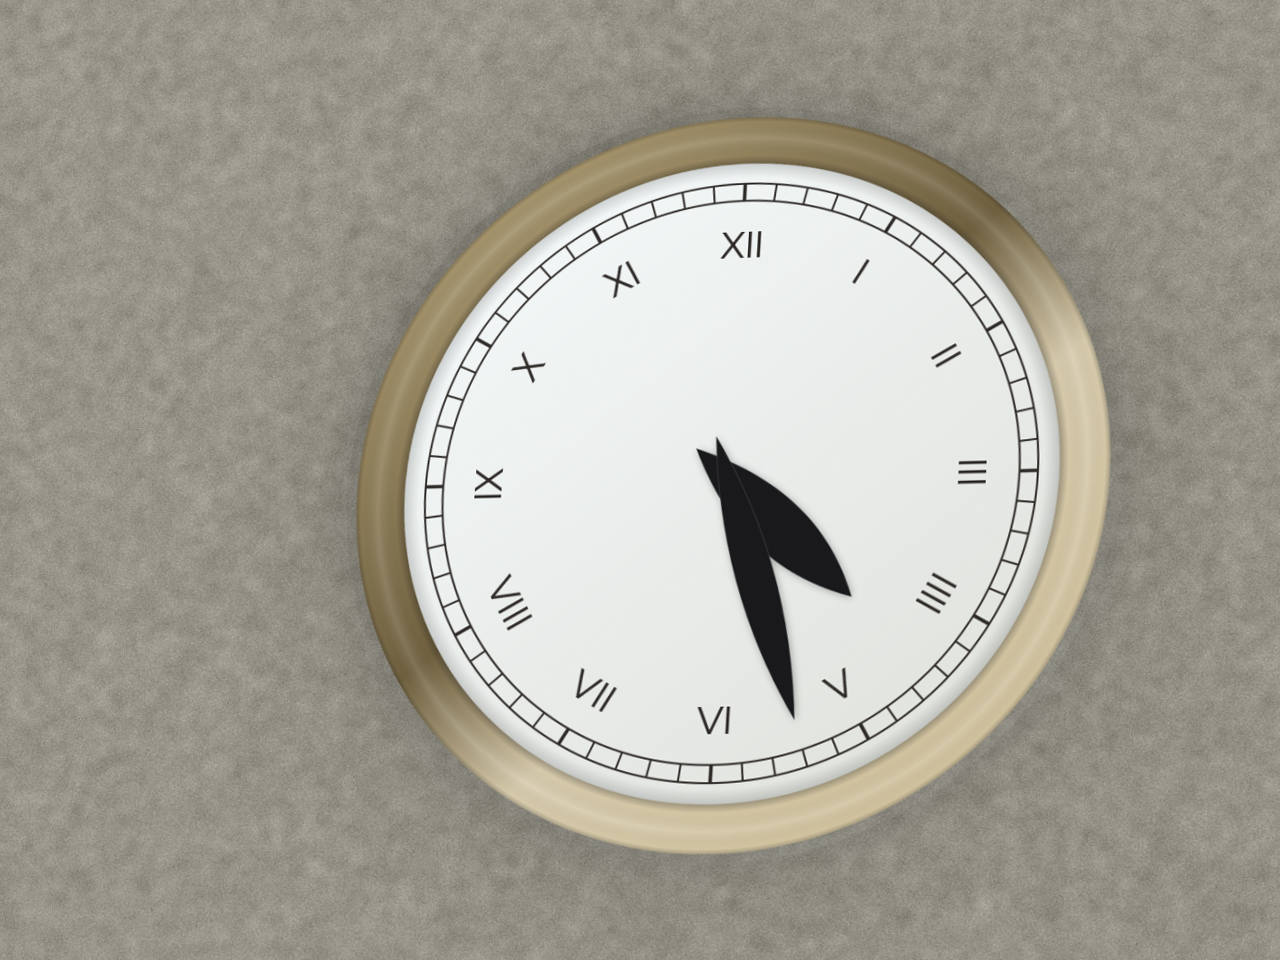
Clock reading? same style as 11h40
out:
4h27
